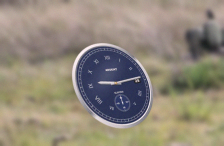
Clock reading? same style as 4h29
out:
9h14
